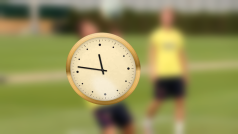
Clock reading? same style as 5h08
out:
11h47
